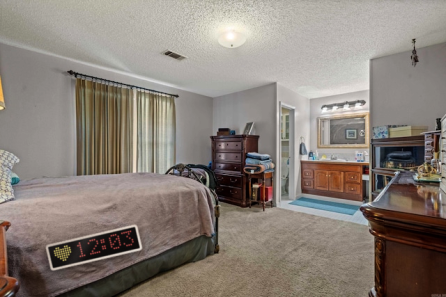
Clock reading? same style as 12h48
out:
12h03
